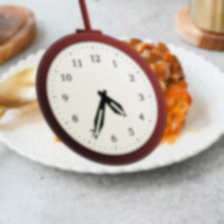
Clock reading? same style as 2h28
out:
4h34
